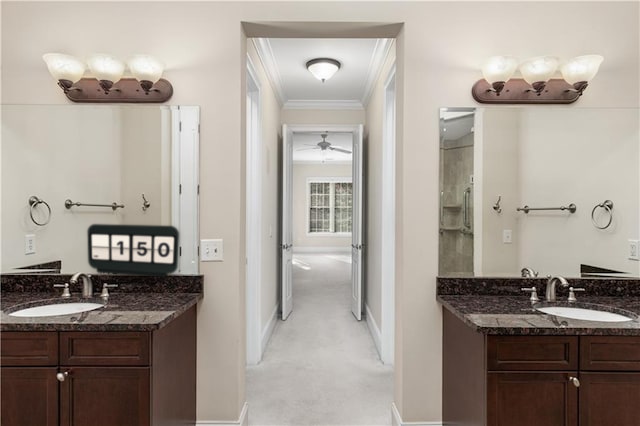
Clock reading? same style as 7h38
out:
1h50
